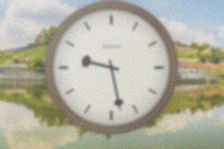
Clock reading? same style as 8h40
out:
9h28
